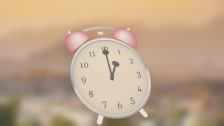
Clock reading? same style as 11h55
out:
1h00
